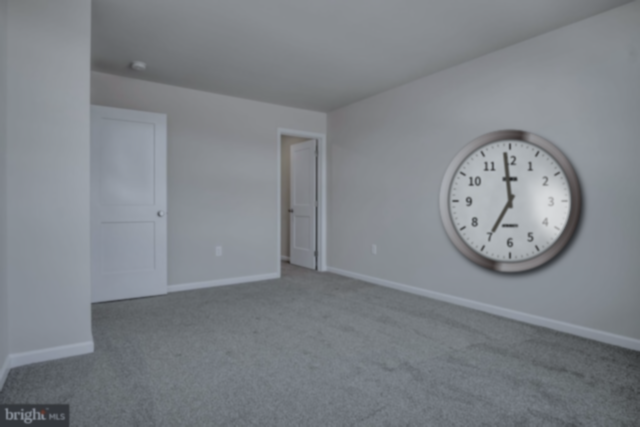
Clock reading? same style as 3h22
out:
6h59
